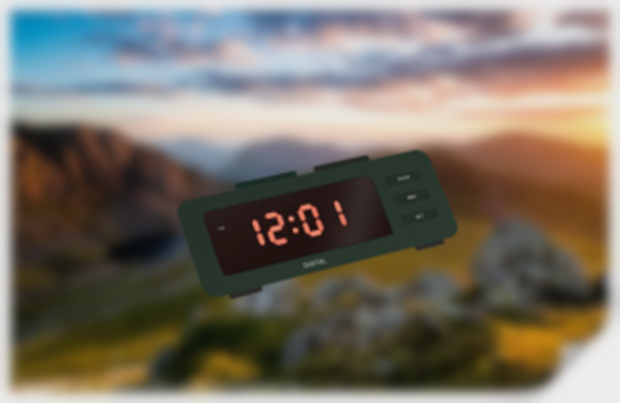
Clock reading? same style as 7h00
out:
12h01
